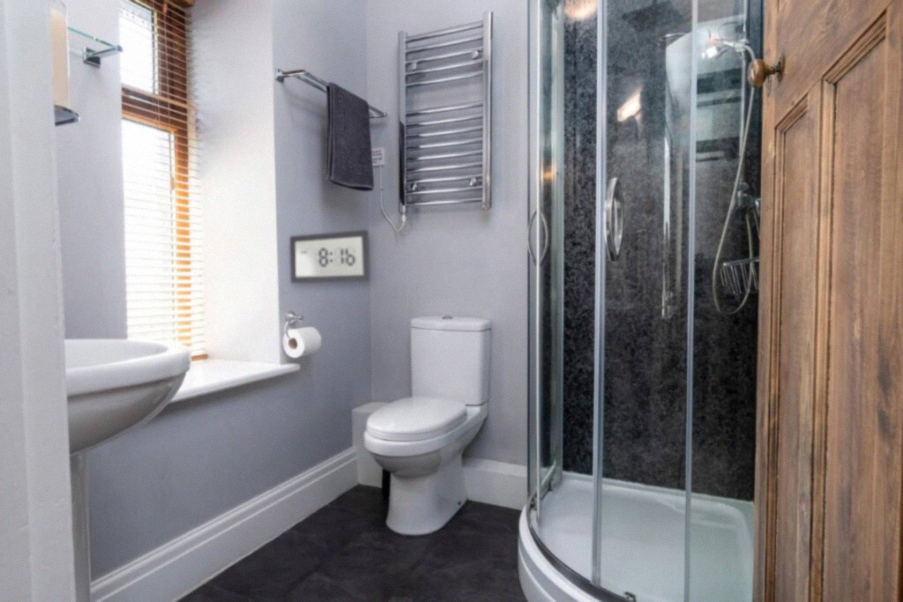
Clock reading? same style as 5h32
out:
8h16
